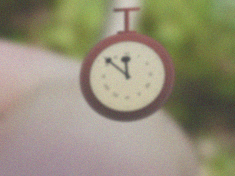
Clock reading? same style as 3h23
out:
11h52
